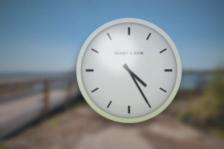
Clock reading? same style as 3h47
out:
4h25
